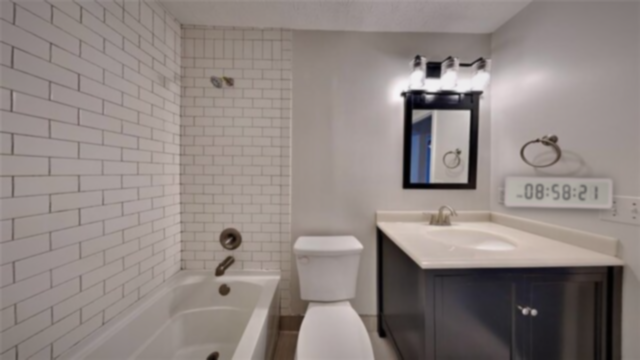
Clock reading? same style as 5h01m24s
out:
8h58m21s
